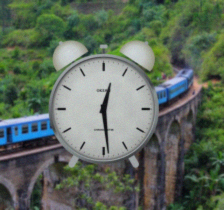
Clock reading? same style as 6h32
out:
12h29
